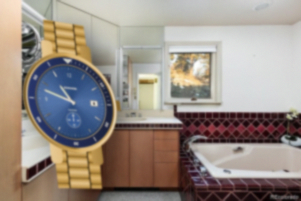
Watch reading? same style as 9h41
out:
10h48
